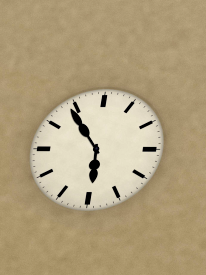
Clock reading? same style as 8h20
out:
5h54
